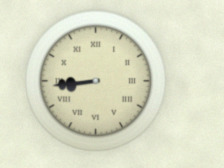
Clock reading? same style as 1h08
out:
8h44
